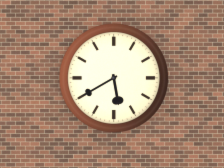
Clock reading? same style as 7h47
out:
5h40
